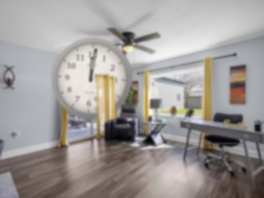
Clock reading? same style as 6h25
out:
12h01
